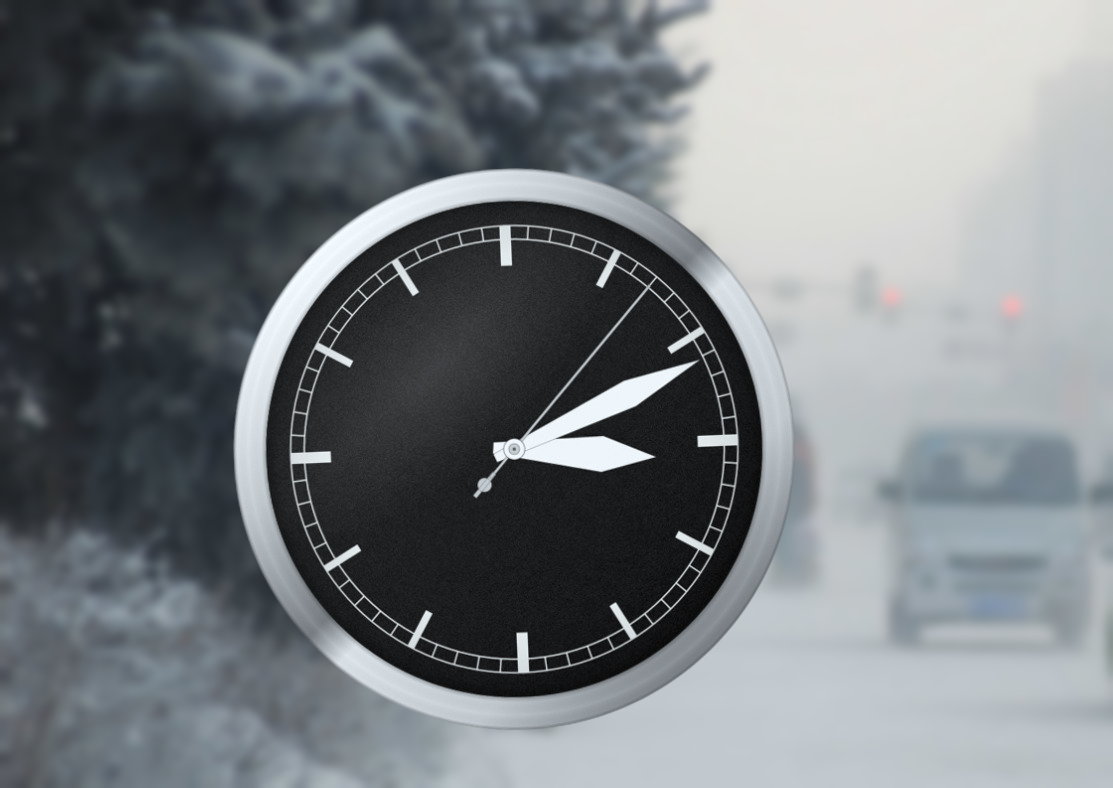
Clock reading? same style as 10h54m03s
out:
3h11m07s
